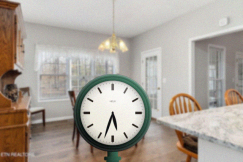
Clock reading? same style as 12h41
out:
5h33
